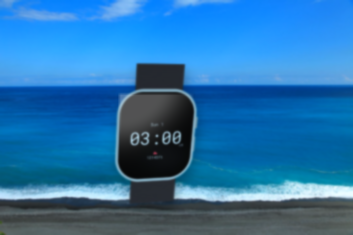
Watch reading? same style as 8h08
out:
3h00
